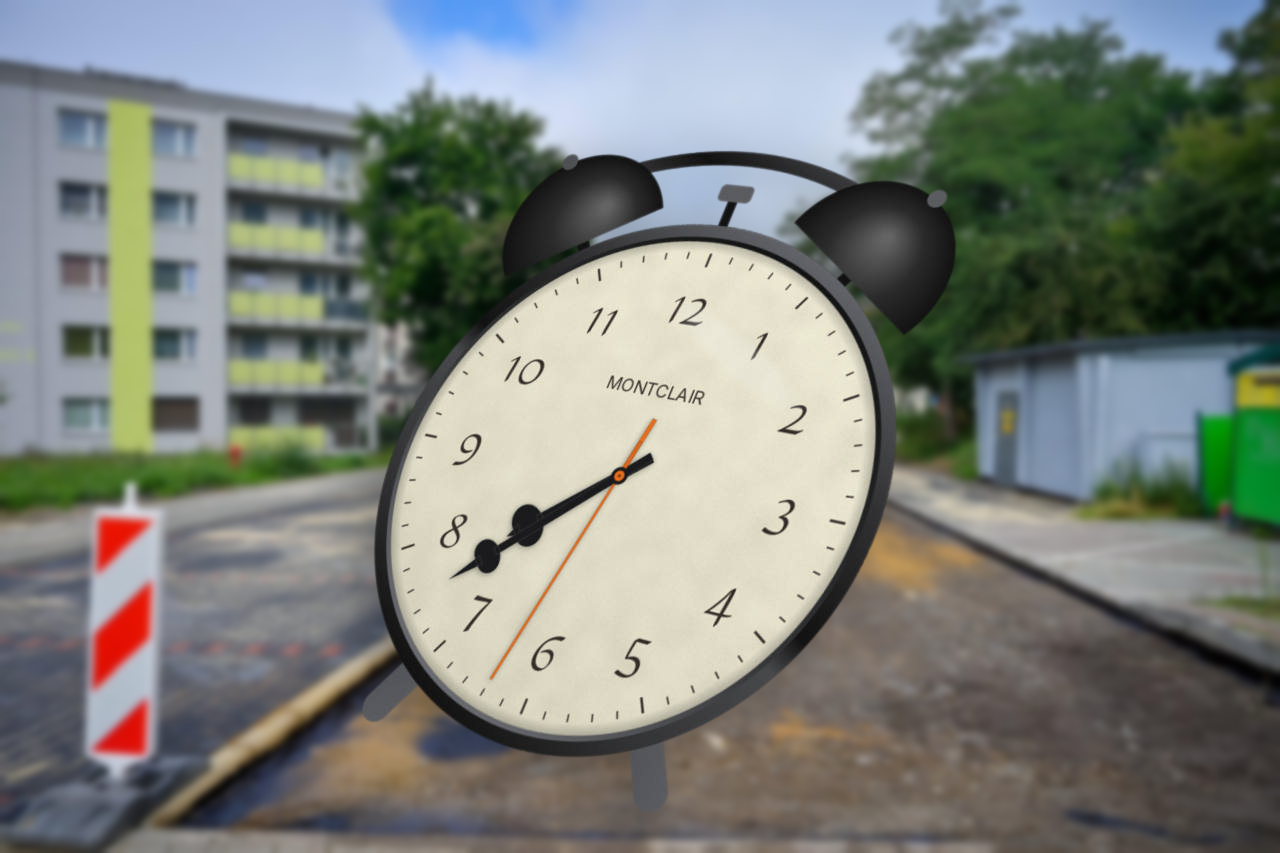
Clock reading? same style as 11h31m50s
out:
7h37m32s
